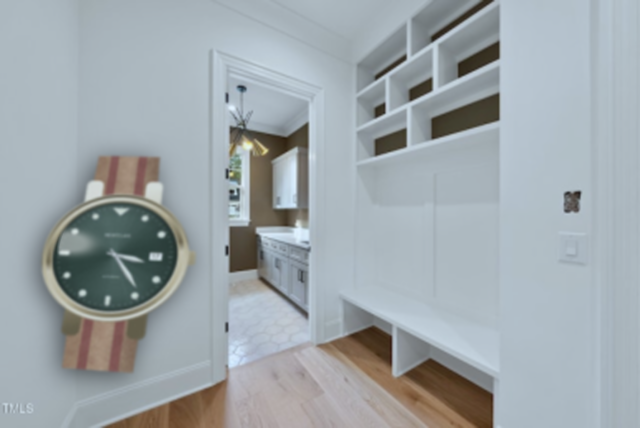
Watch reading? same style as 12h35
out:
3h24
